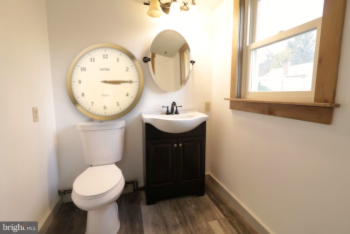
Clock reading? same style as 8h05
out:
3h15
